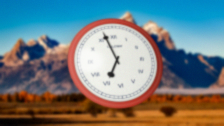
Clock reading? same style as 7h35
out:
6h57
